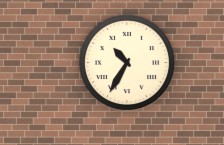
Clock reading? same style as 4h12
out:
10h35
